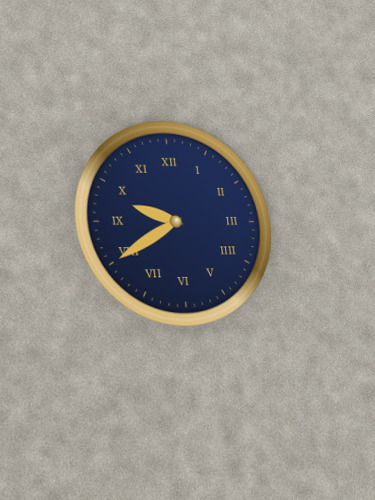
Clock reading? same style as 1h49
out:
9h40
